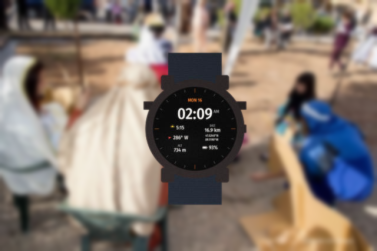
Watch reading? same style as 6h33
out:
2h09
